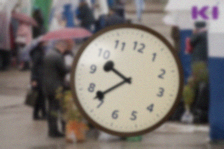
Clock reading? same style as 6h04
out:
9h37
